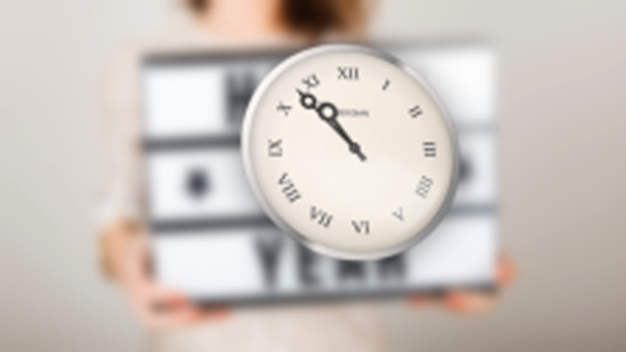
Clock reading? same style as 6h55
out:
10h53
